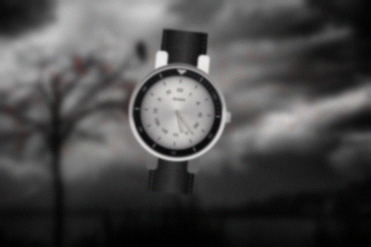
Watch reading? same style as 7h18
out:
5h23
